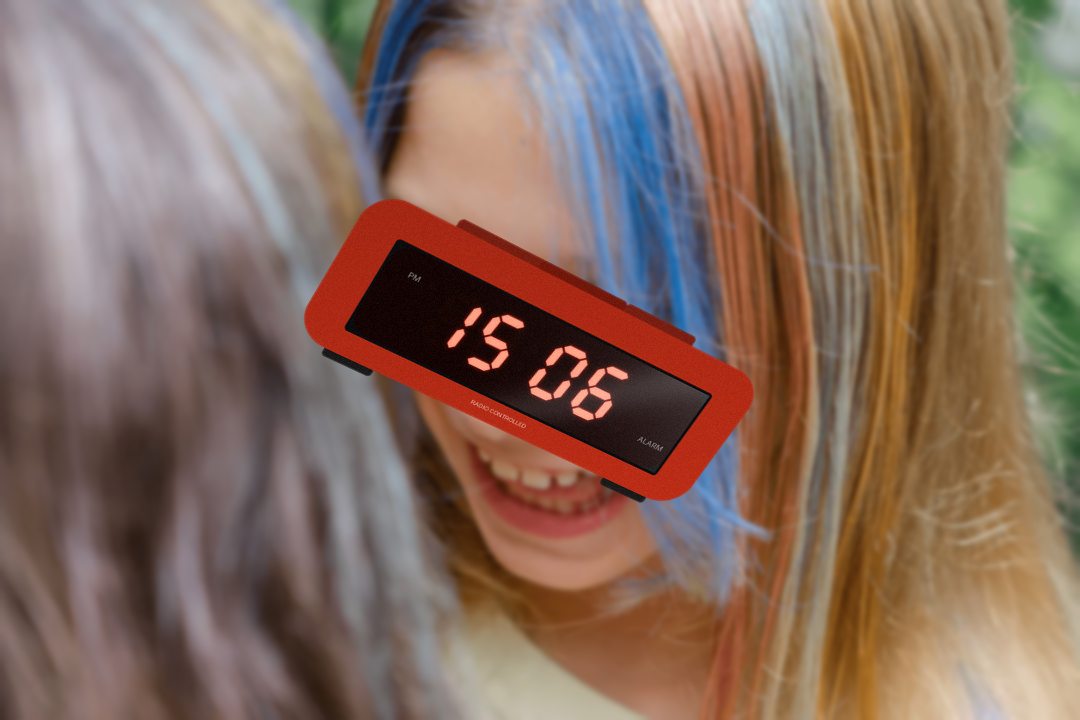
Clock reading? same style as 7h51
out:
15h06
